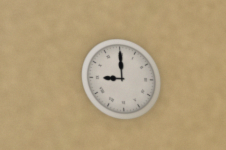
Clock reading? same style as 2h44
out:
9h00
